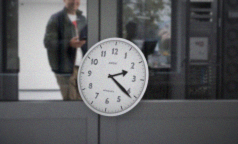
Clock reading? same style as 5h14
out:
2h21
